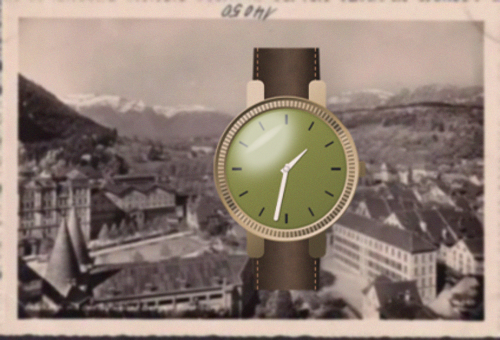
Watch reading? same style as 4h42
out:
1h32
